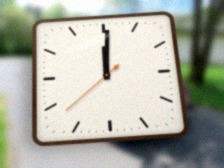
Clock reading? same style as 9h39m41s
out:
12h00m38s
